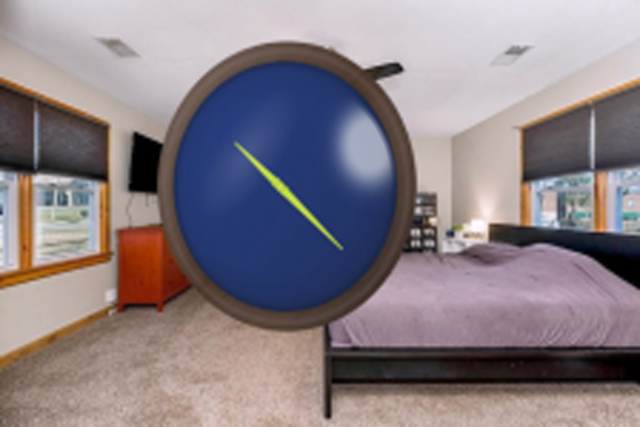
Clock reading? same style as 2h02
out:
10h22
